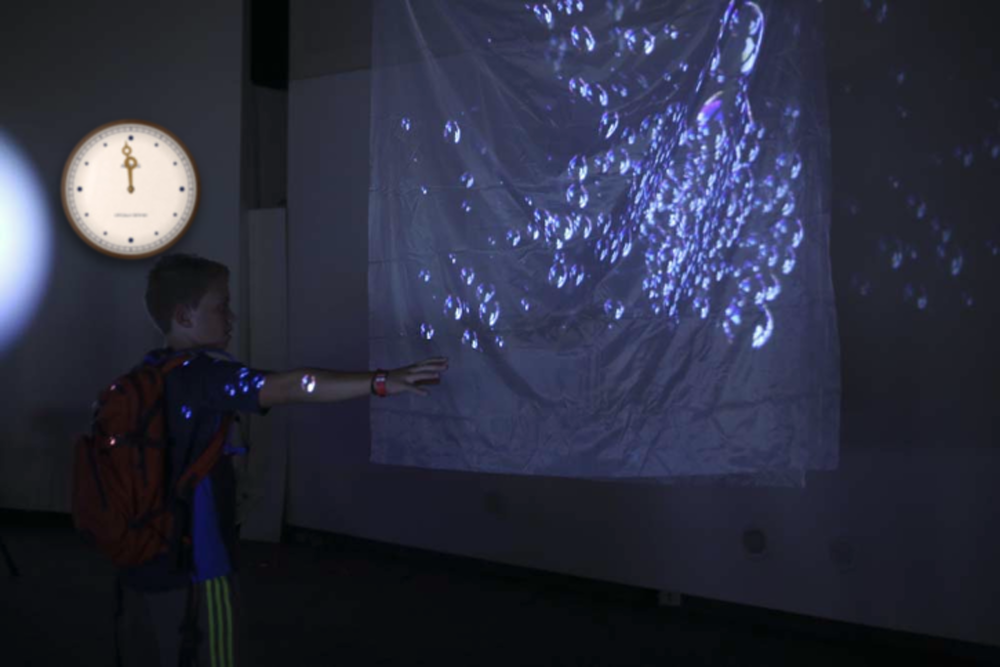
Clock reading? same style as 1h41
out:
11h59
